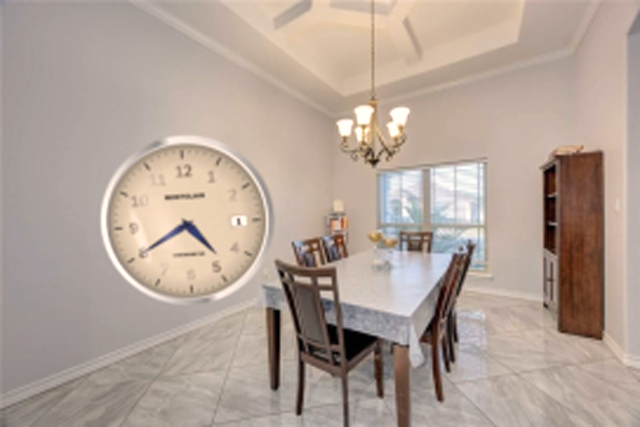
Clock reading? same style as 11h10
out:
4h40
